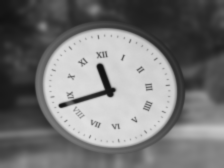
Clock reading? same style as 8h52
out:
11h43
